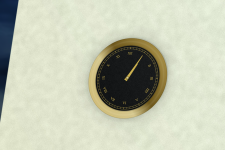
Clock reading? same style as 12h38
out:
1h05
